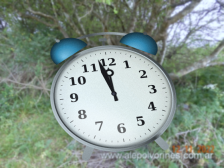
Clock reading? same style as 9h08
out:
11h58
